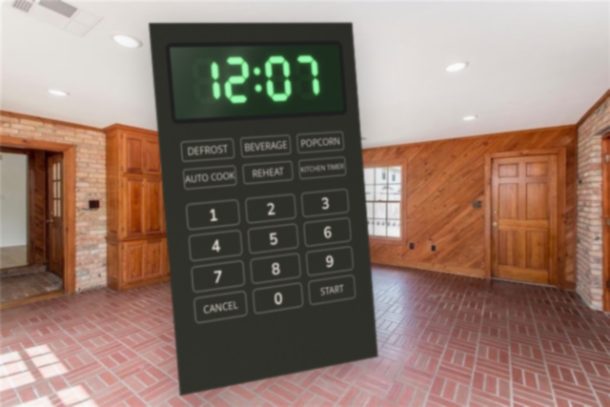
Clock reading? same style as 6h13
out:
12h07
